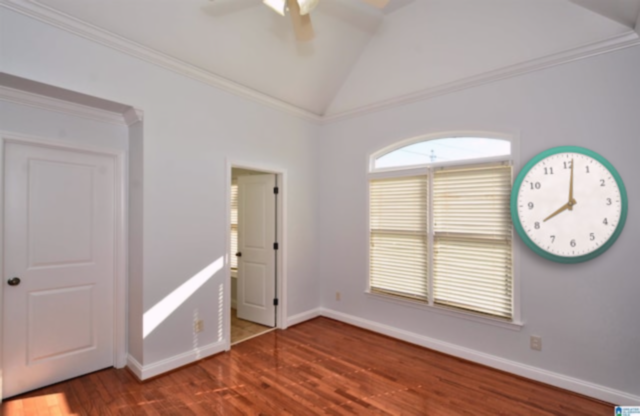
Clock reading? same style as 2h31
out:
8h01
